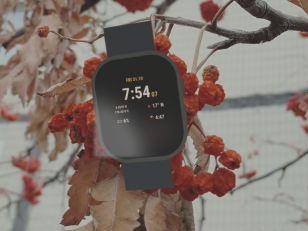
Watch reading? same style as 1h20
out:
7h54
